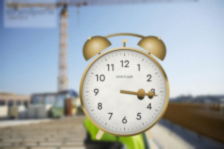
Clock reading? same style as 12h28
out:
3h16
